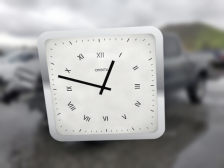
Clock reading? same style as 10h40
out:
12h48
